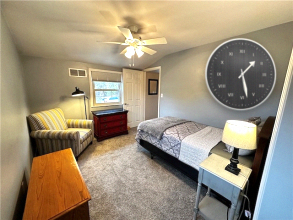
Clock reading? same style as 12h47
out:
1h28
